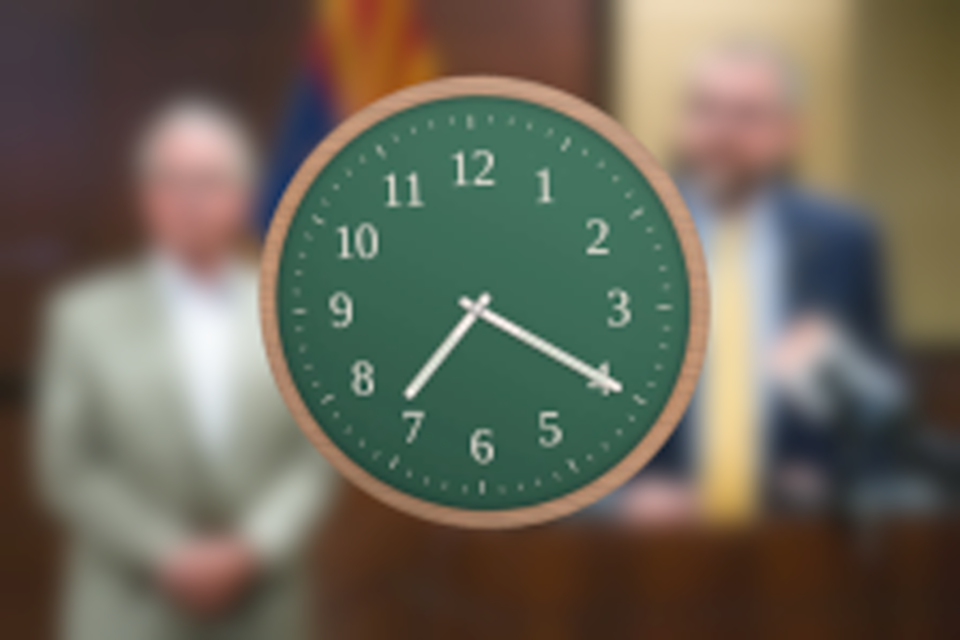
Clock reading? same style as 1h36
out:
7h20
